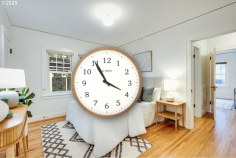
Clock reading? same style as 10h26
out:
3h55
